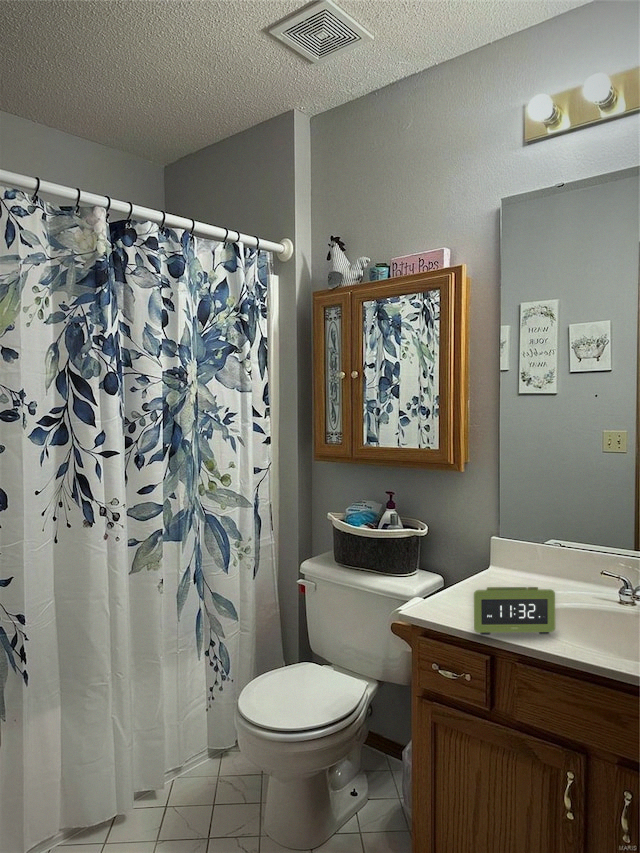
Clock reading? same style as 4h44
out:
11h32
